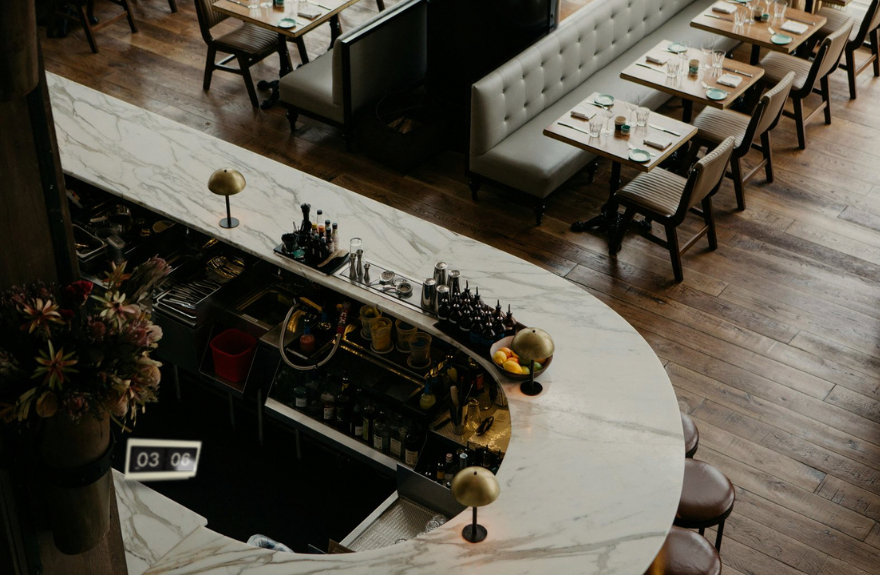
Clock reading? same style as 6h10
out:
3h06
